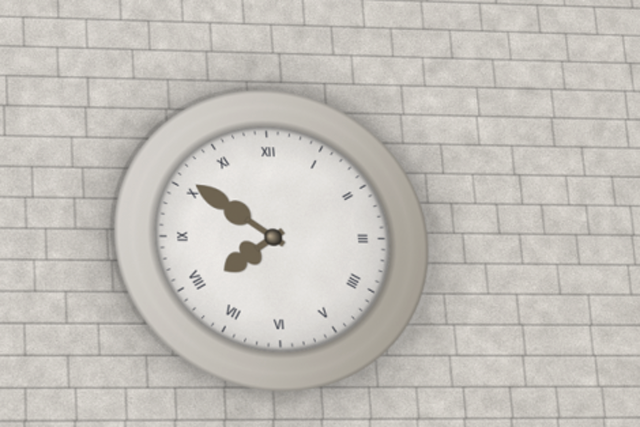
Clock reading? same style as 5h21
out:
7h51
